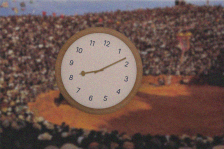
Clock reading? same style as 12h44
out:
8h08
